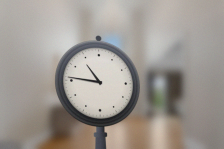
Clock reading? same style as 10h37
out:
10h46
